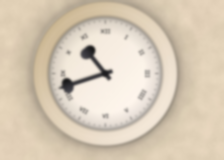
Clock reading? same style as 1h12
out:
10h42
